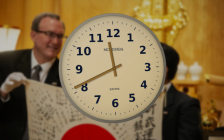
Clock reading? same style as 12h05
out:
11h41
